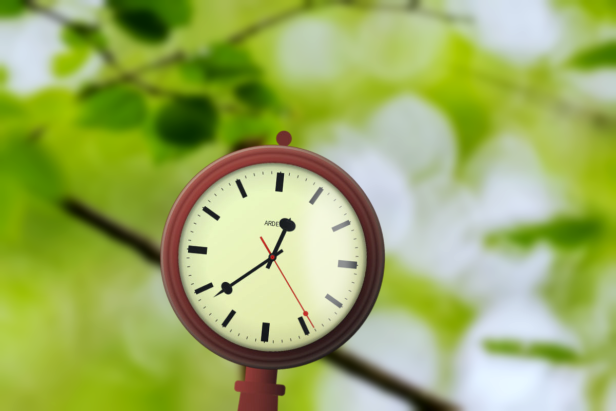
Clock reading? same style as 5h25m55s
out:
12h38m24s
